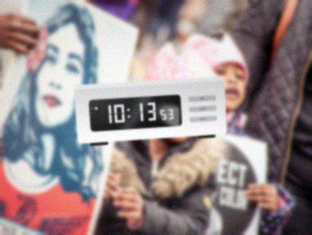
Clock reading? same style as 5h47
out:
10h13
